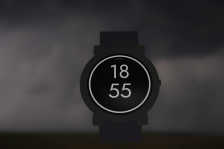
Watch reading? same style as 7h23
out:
18h55
